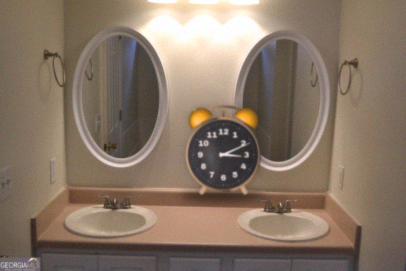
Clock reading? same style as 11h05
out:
3h11
